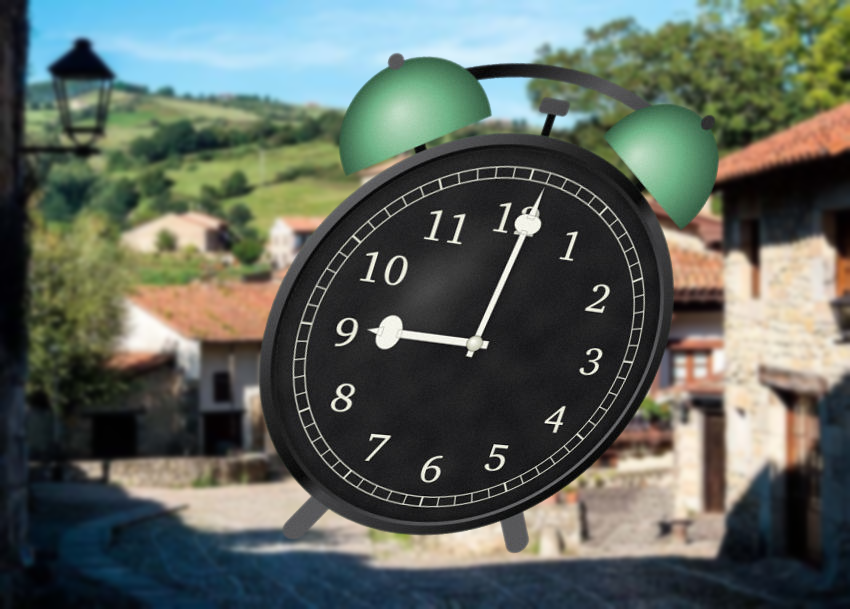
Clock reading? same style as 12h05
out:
9h01
